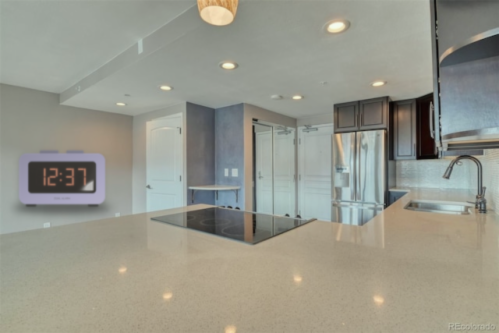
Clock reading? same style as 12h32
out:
12h37
